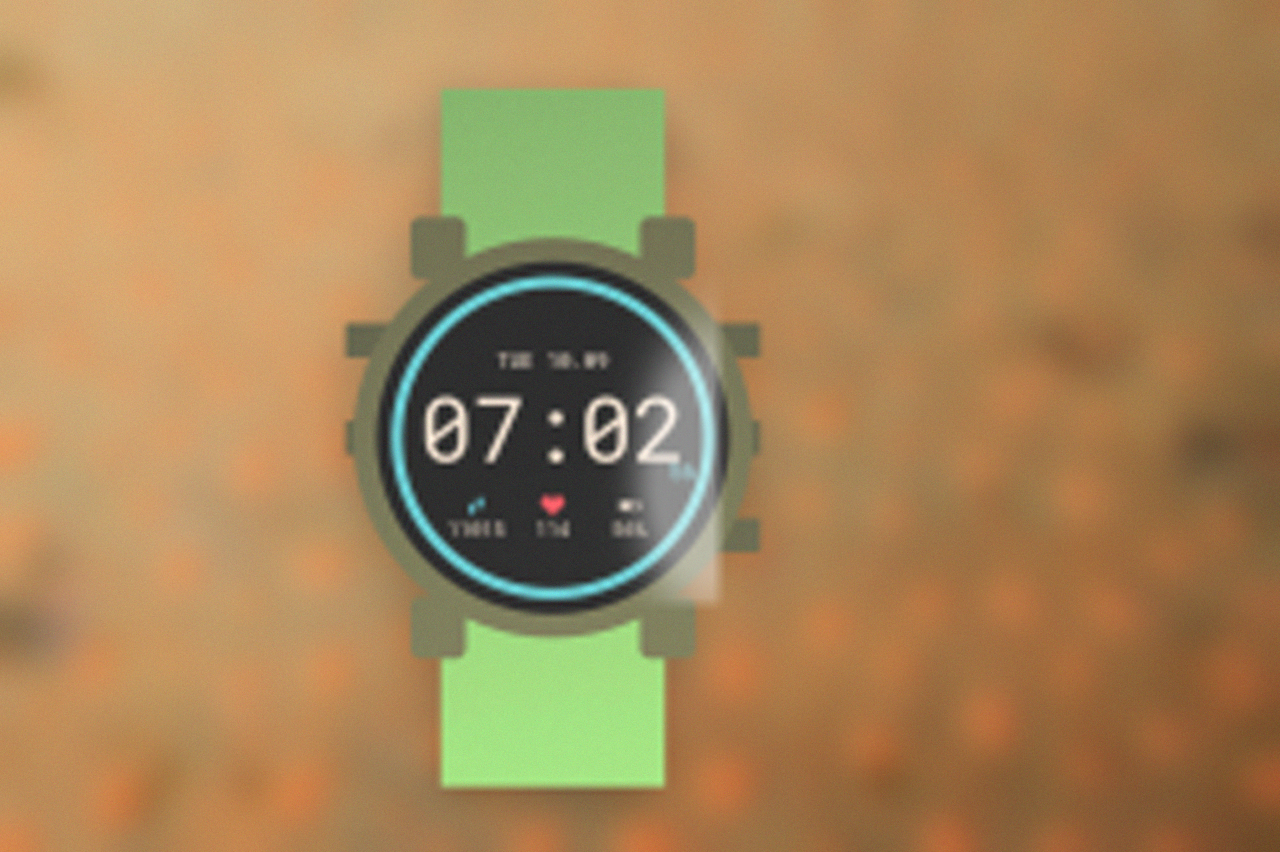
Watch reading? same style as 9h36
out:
7h02
